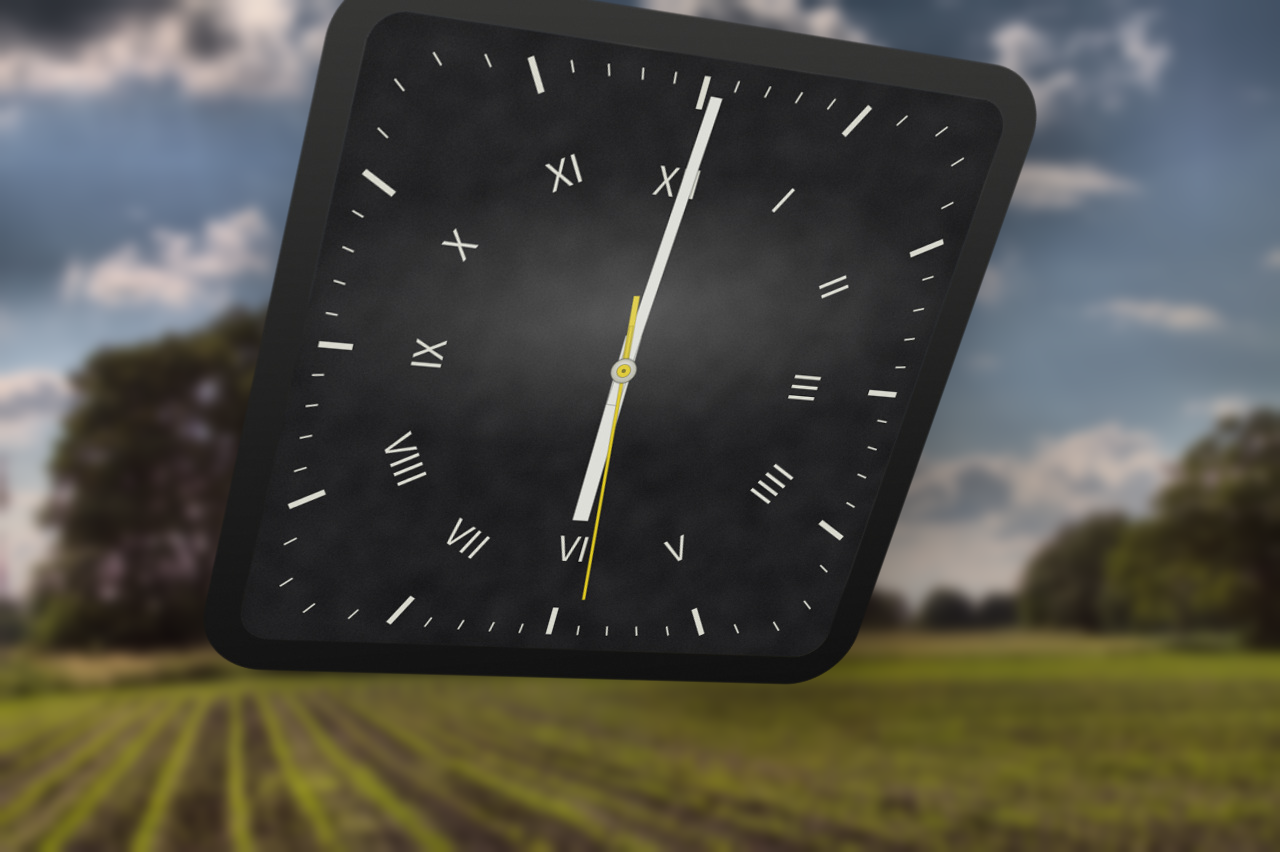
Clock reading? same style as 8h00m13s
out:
6h00m29s
